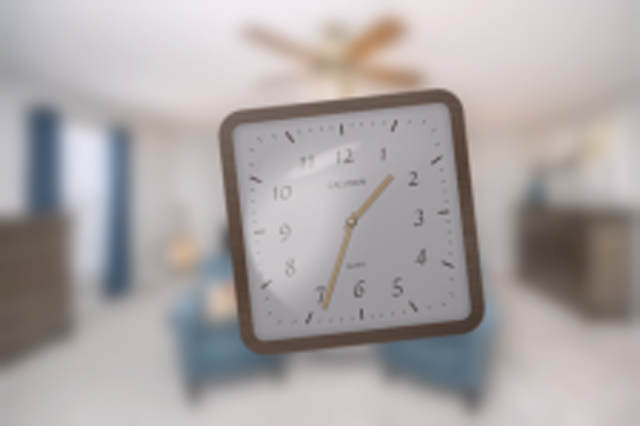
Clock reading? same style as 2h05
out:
1h34
